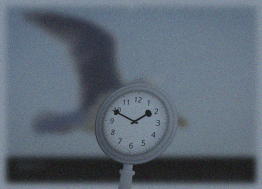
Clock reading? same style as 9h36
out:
1h49
